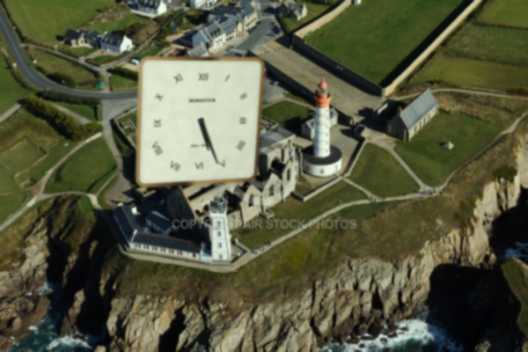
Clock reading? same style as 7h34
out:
5h26
